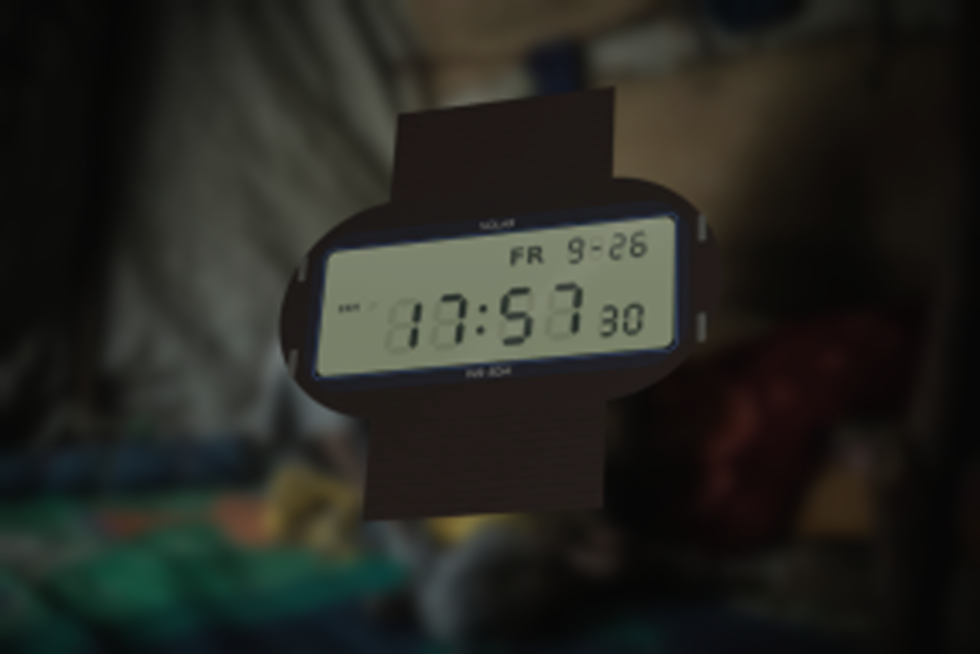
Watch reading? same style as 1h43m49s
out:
17h57m30s
